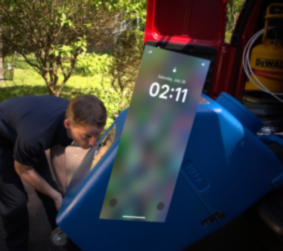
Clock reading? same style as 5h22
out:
2h11
